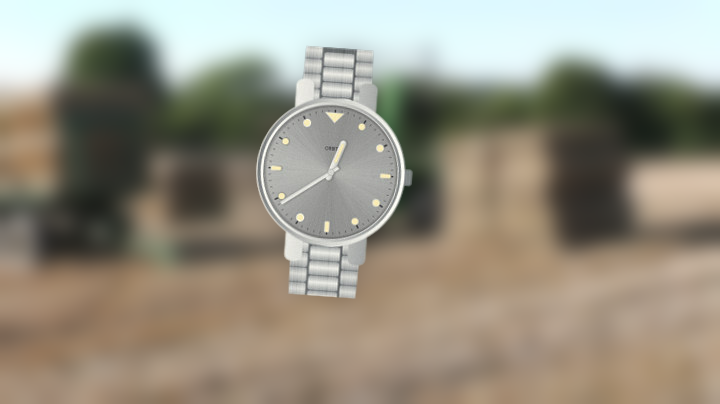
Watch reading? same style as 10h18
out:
12h39
